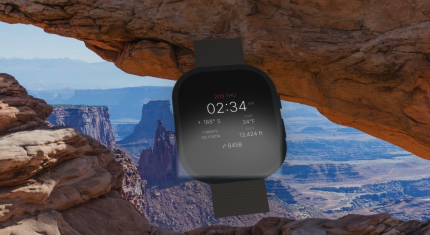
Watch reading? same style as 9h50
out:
2h34
